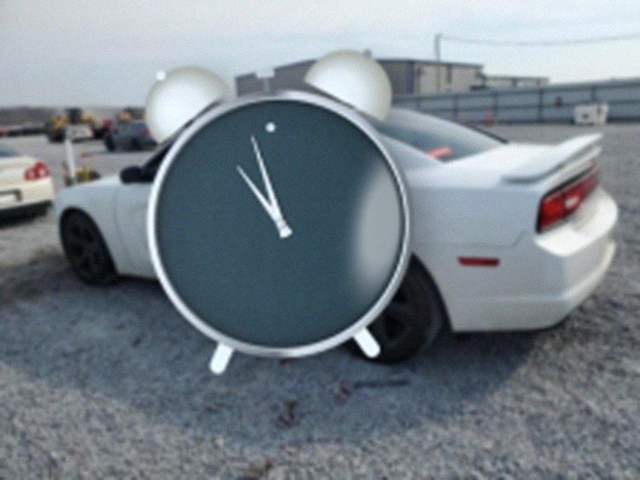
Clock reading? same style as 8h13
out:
10h58
